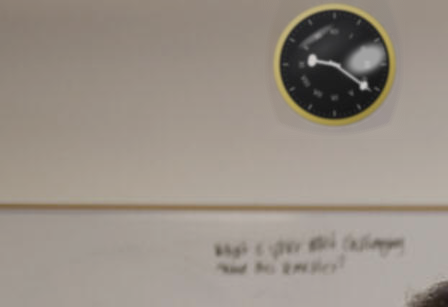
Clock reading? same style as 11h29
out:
9h21
